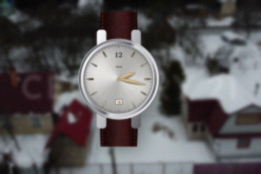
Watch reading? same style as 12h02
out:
2h17
